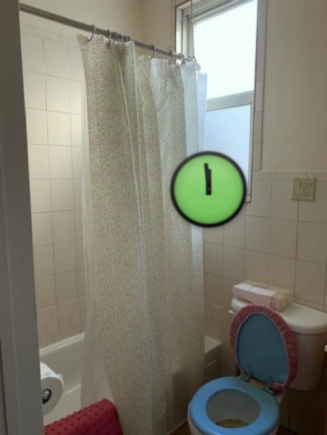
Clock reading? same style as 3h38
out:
11h59
